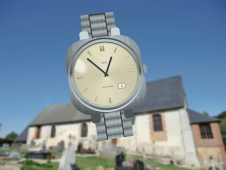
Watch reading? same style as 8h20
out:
12h53
